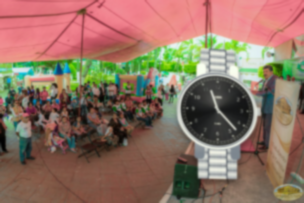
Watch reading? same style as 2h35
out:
11h23
